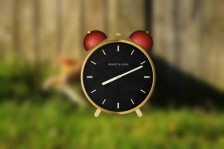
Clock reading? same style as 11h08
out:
8h11
